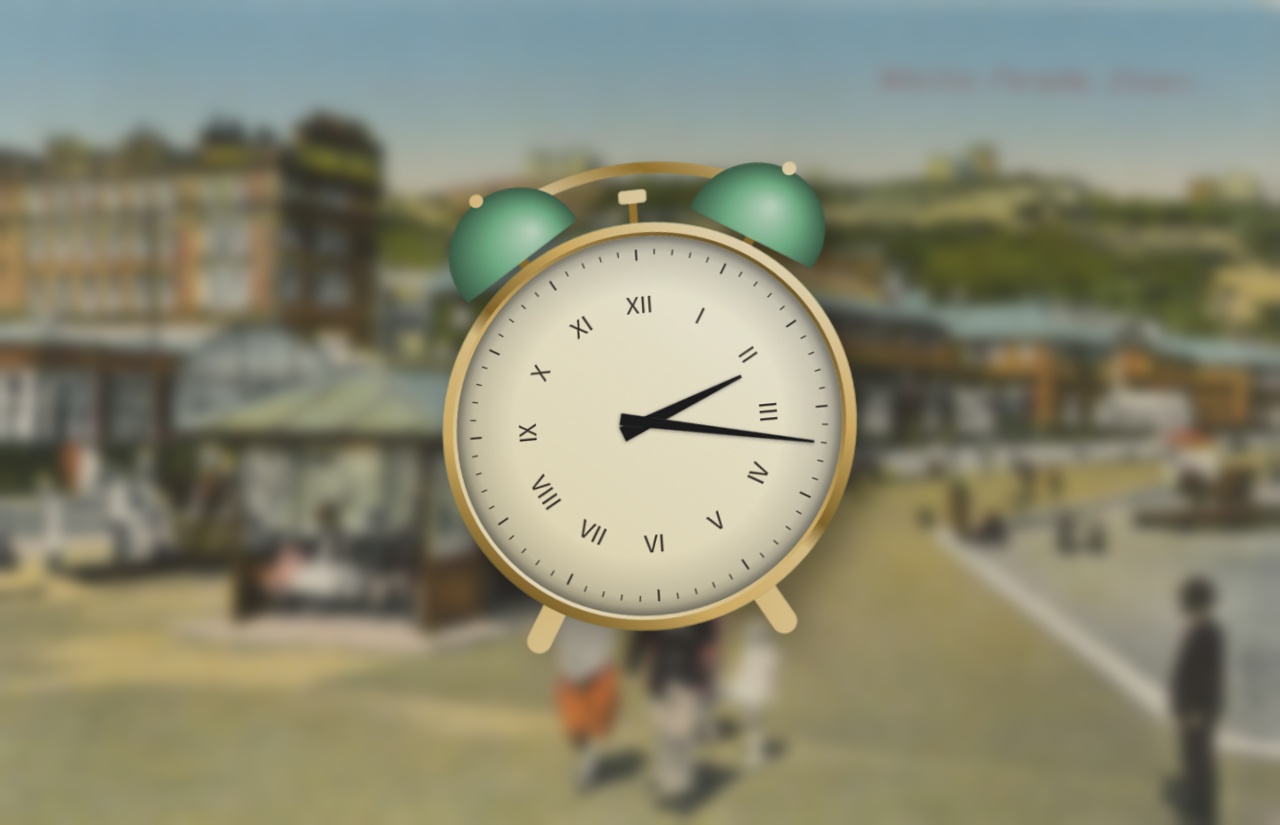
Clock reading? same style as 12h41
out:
2h17
